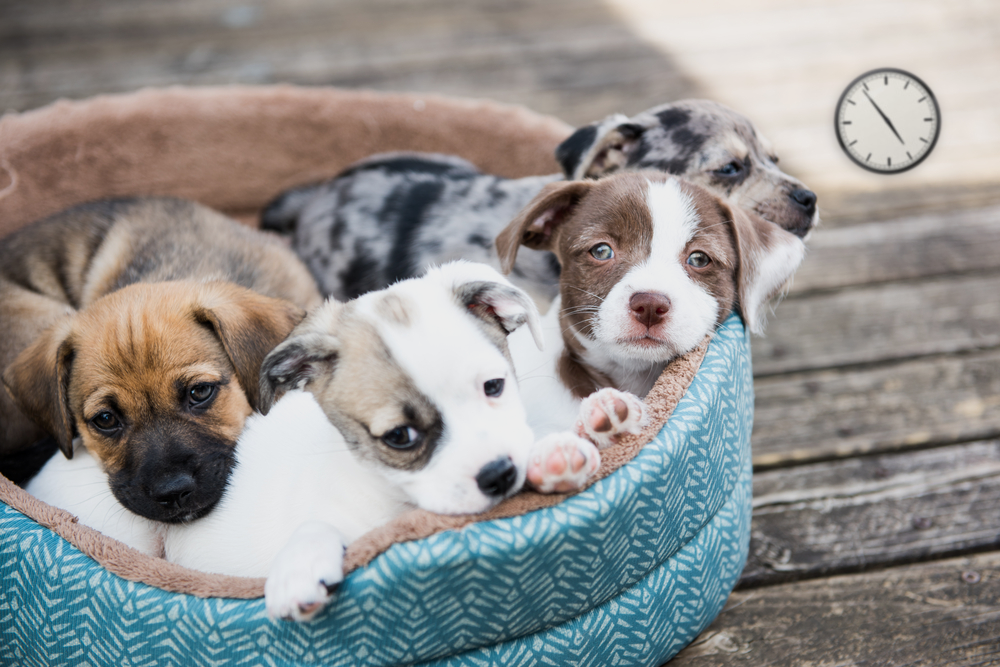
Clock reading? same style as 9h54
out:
4h54
